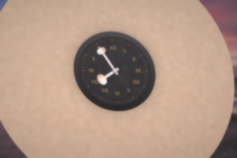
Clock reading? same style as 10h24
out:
7h55
